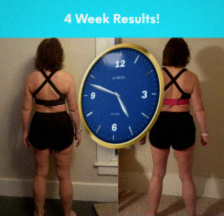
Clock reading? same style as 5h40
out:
4h48
